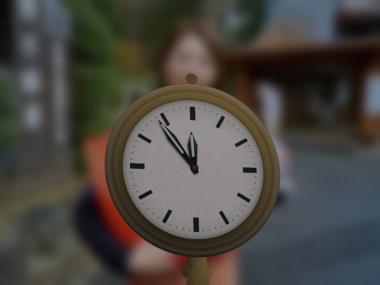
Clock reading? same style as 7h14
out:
11h54
